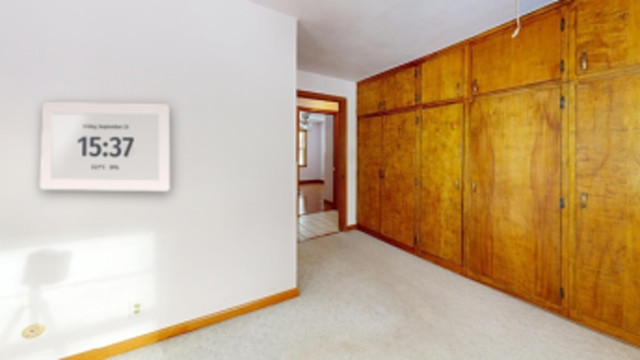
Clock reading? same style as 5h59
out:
15h37
